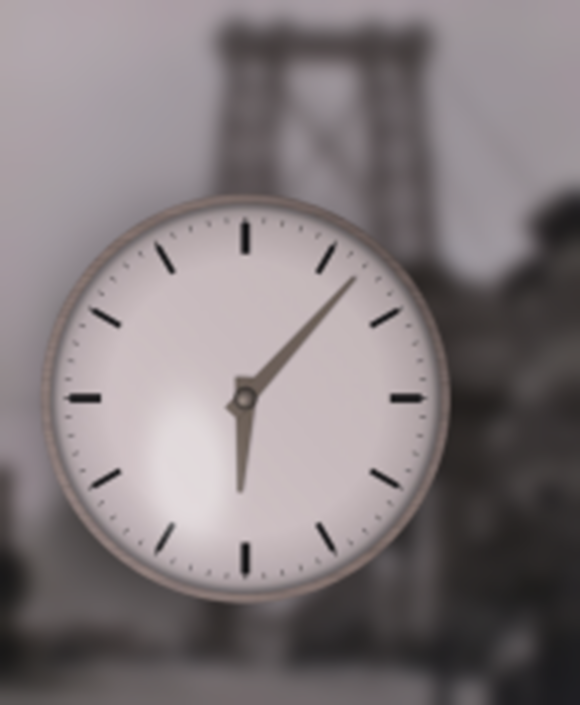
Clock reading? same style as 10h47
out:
6h07
